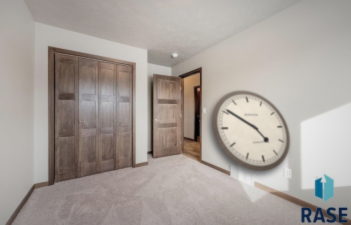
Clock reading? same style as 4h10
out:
4h51
